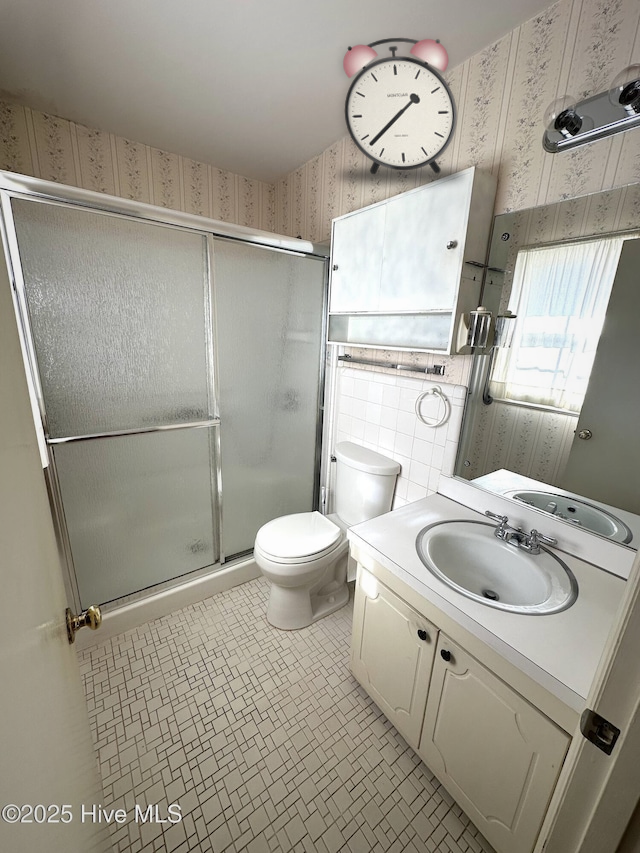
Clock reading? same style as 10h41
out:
1h38
